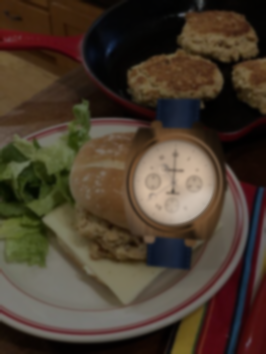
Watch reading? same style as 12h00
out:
10h39
